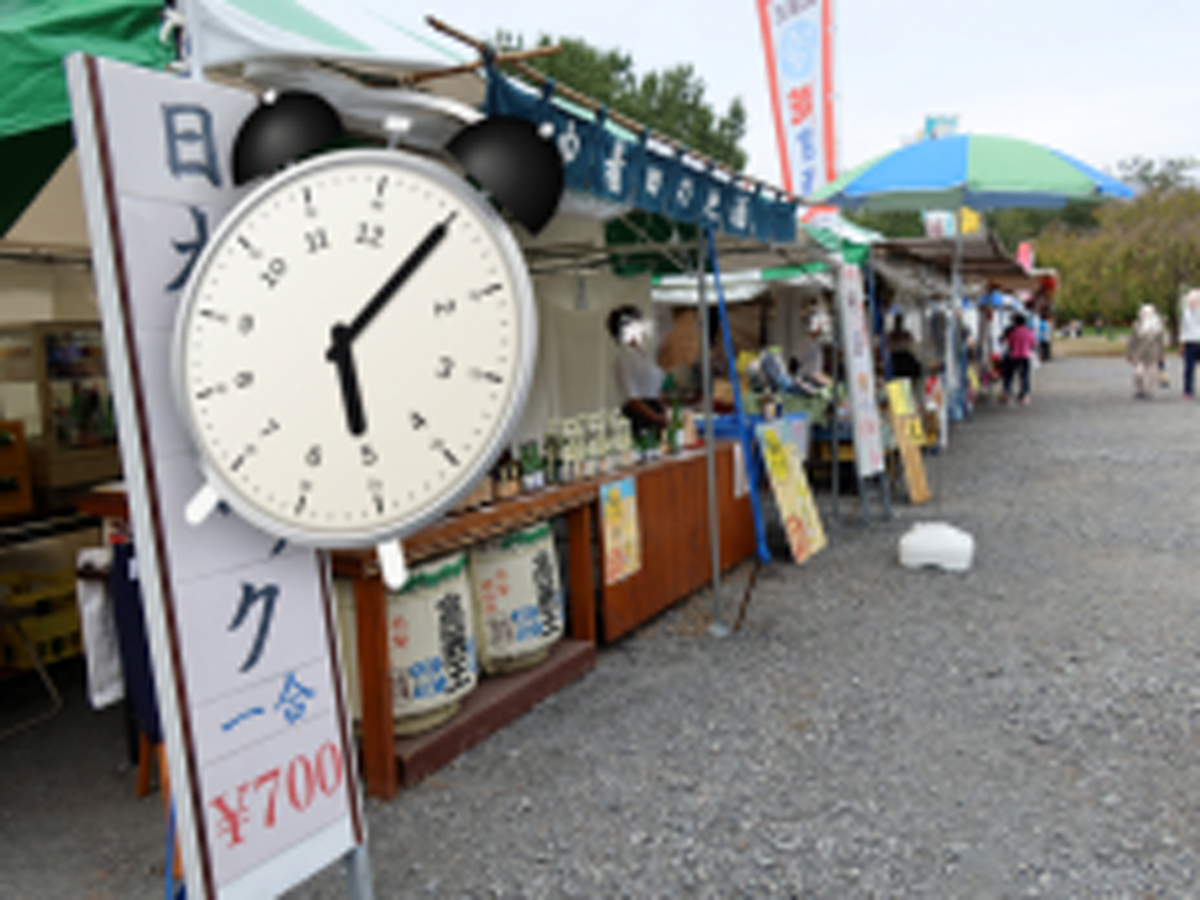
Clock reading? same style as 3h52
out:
5h05
